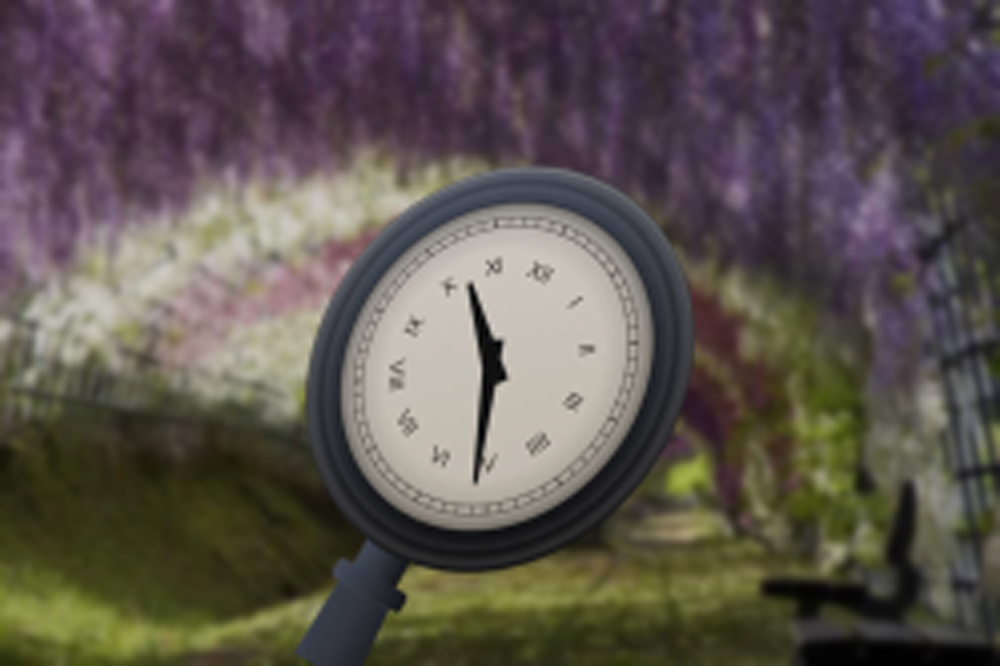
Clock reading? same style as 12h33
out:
10h26
